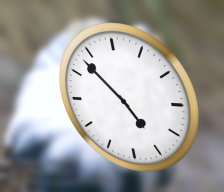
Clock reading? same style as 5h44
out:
4h53
